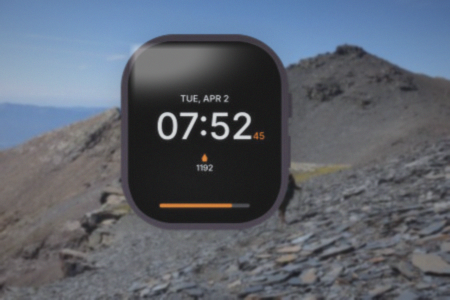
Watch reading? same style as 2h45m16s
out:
7h52m45s
